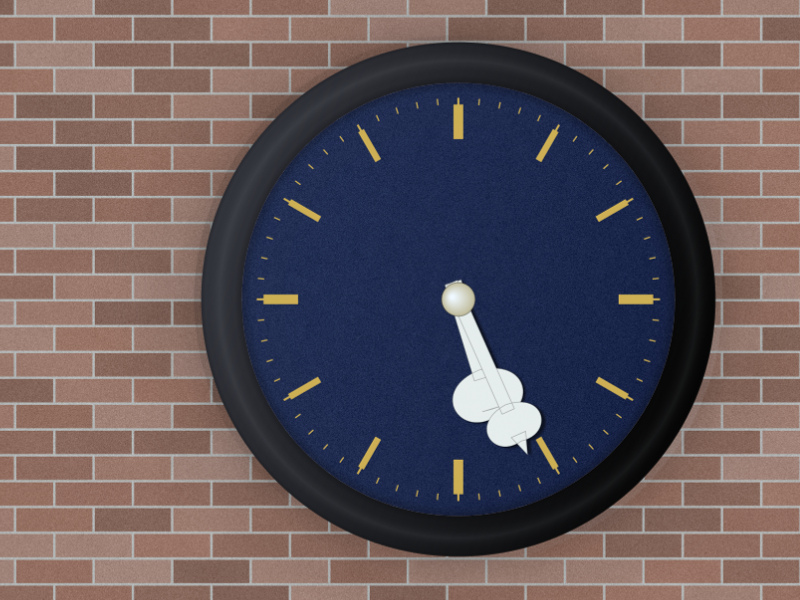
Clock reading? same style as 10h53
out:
5h26
